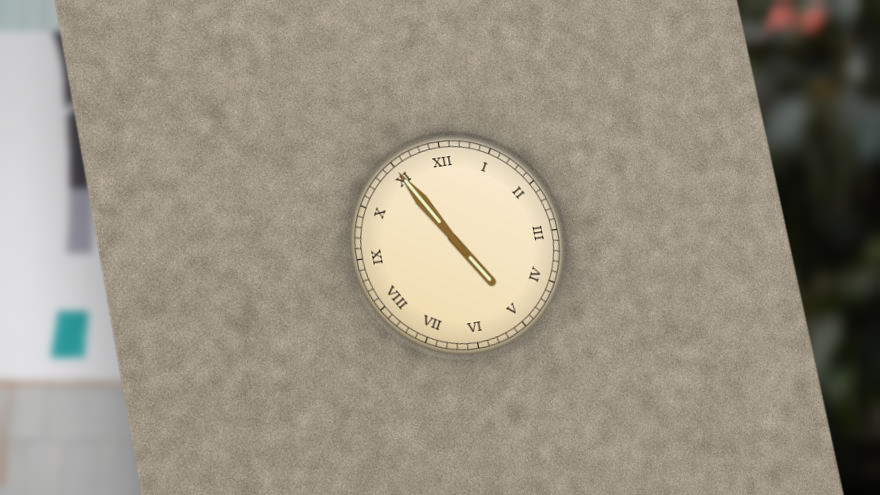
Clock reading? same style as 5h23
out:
4h55
